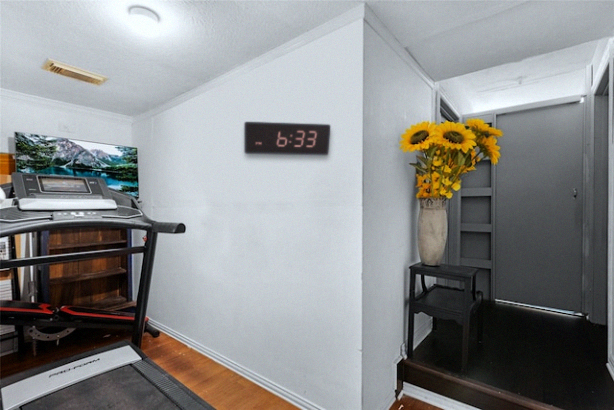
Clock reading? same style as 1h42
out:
6h33
